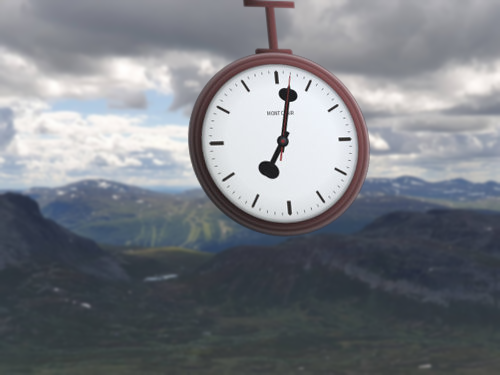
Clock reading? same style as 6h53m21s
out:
7h02m02s
